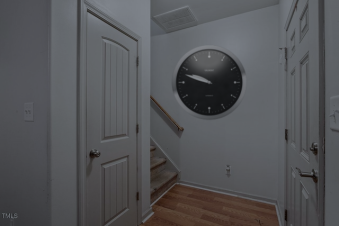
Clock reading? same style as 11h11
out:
9h48
